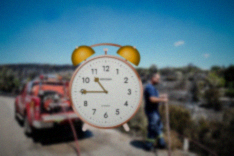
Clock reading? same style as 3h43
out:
10h45
